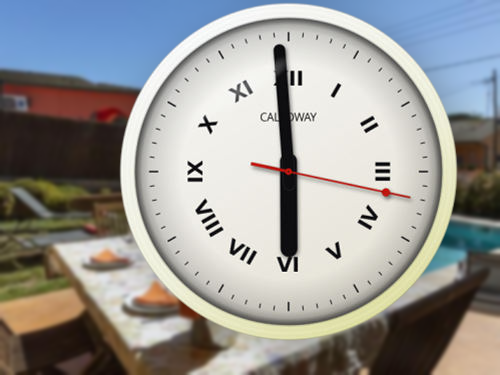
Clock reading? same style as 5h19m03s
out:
5h59m17s
